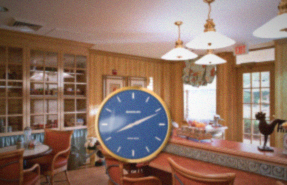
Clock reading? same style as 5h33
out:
8h11
